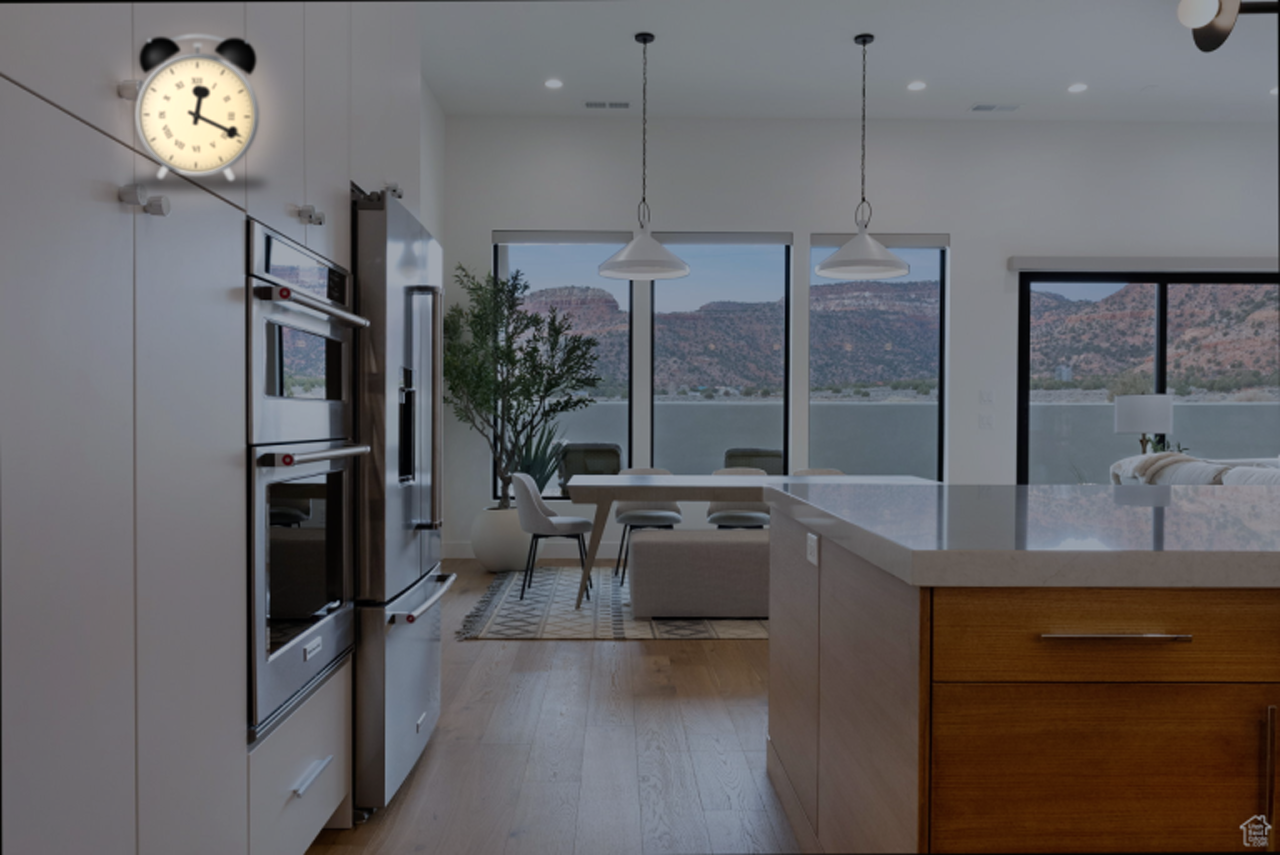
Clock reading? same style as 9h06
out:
12h19
